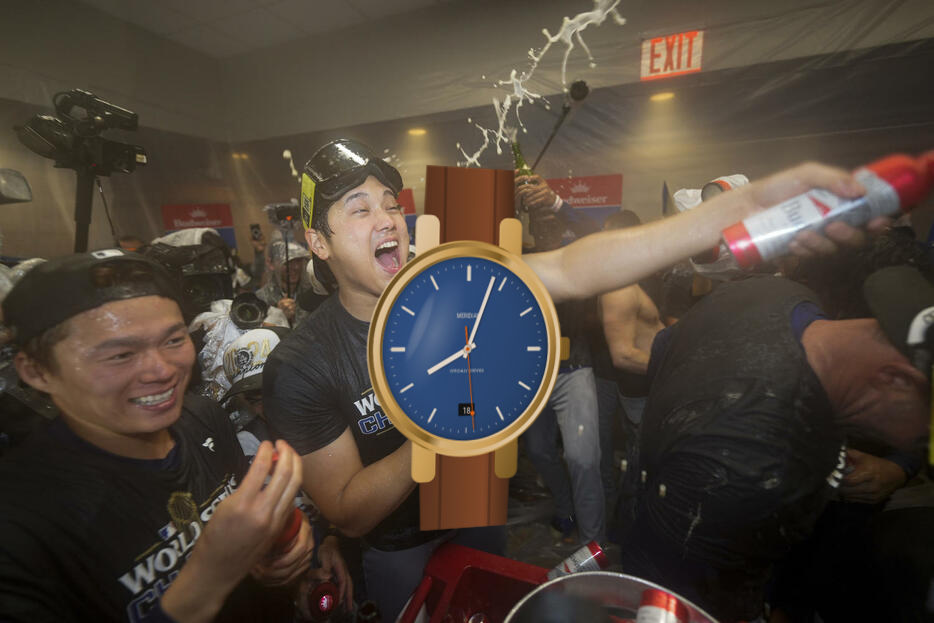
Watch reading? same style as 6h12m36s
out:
8h03m29s
